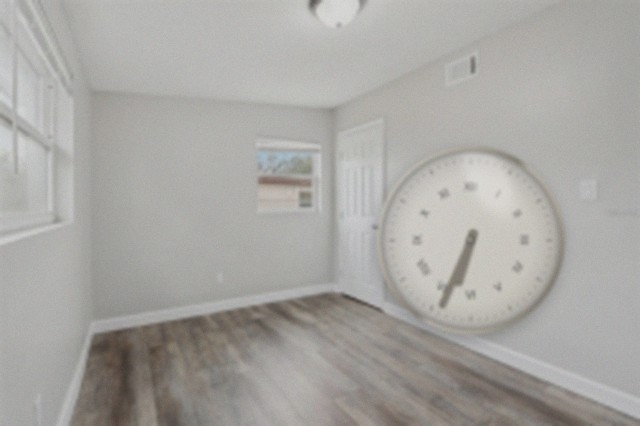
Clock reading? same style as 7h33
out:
6h34
